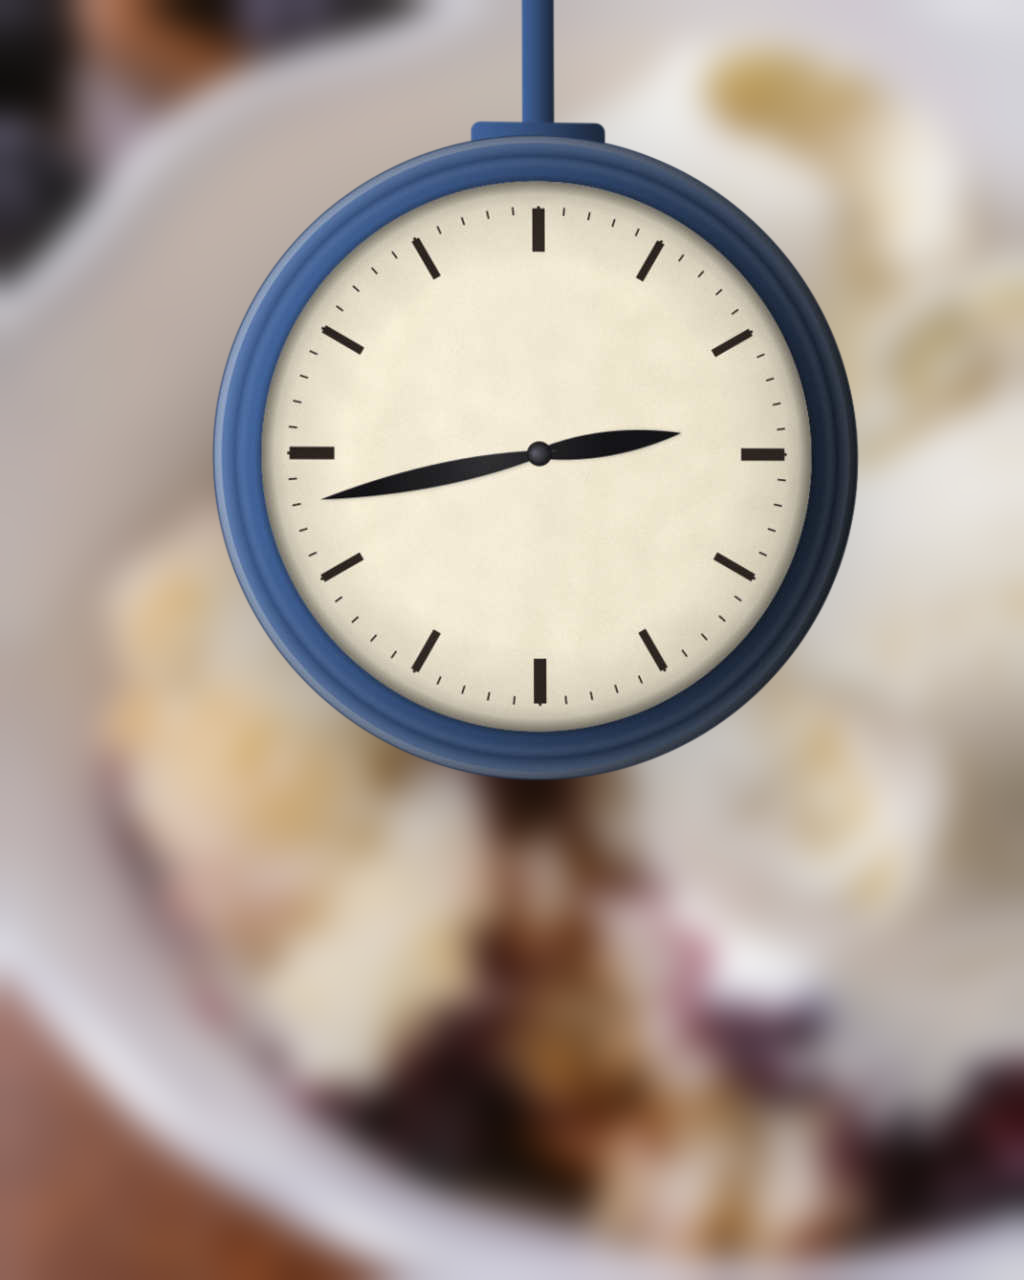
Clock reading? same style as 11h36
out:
2h43
